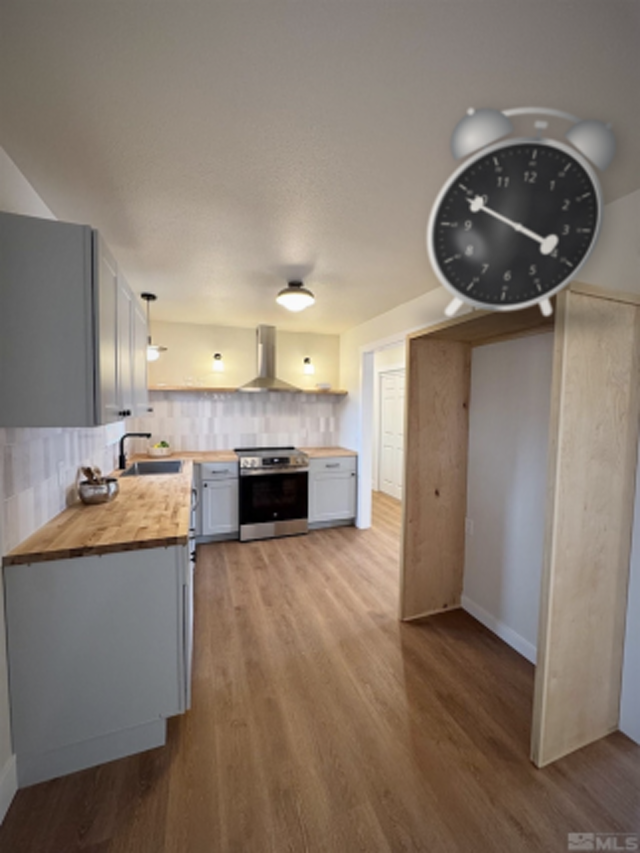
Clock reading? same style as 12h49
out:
3h49
